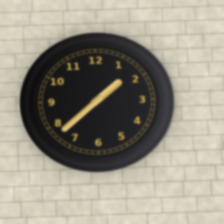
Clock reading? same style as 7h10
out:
1h38
